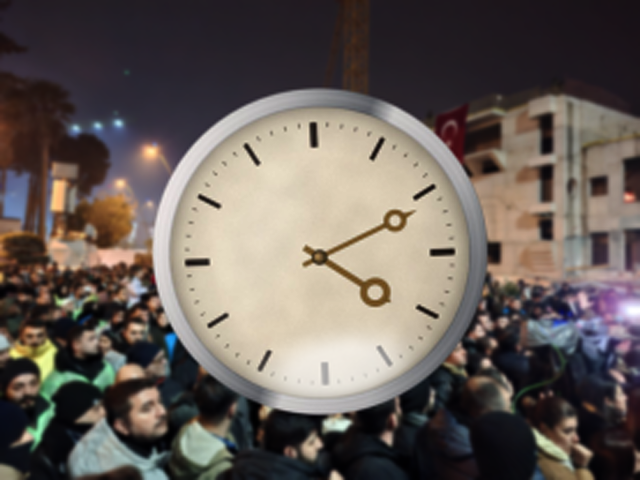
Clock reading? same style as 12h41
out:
4h11
